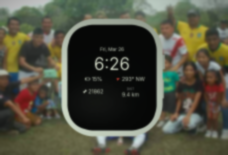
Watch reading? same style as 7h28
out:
6h26
